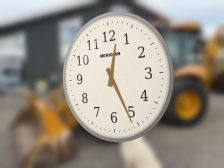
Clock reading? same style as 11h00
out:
12h26
